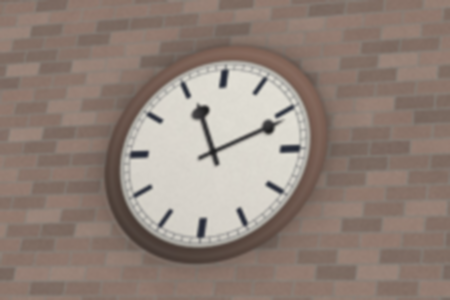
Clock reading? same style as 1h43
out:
11h11
